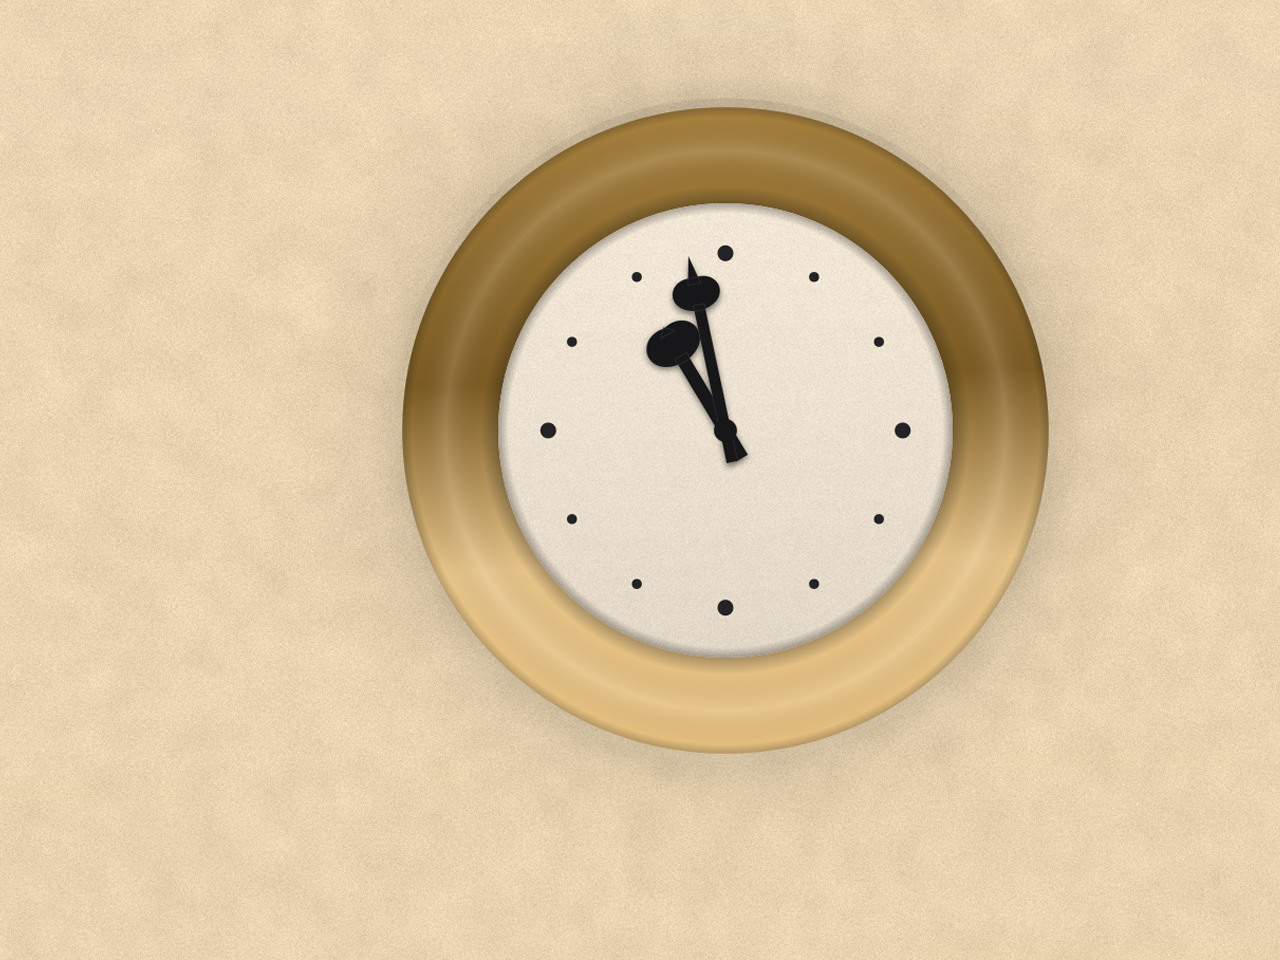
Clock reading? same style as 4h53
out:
10h58
